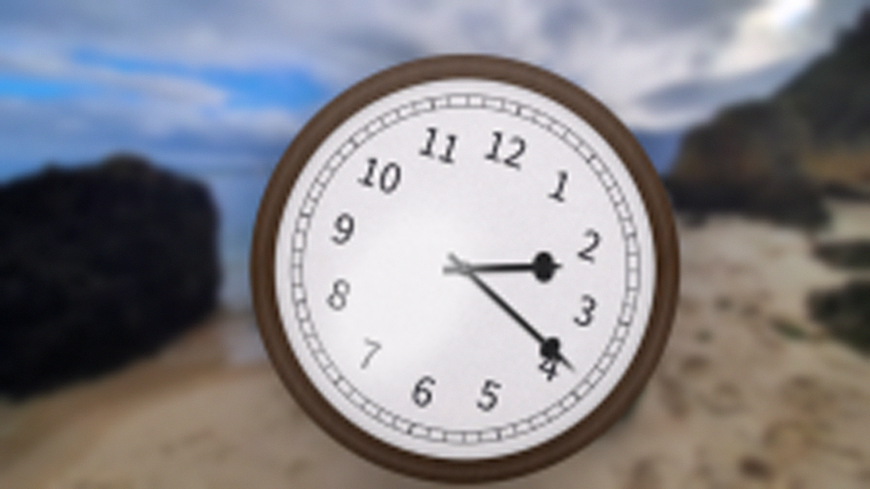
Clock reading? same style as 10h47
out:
2h19
